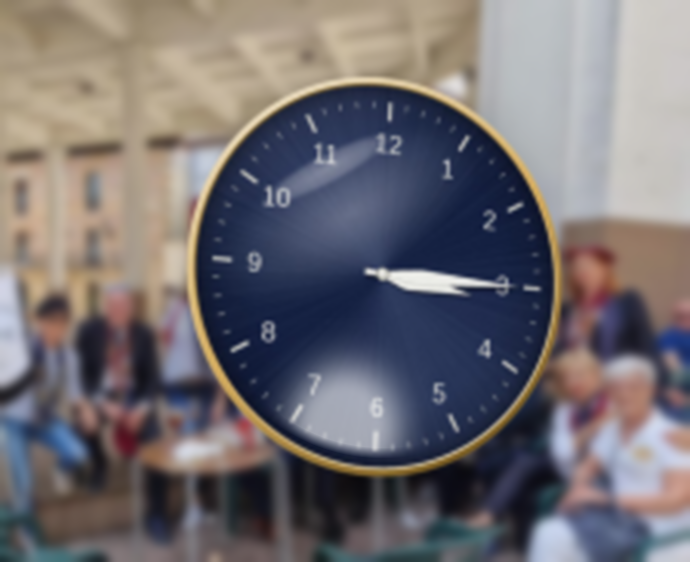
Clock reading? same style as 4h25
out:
3h15
